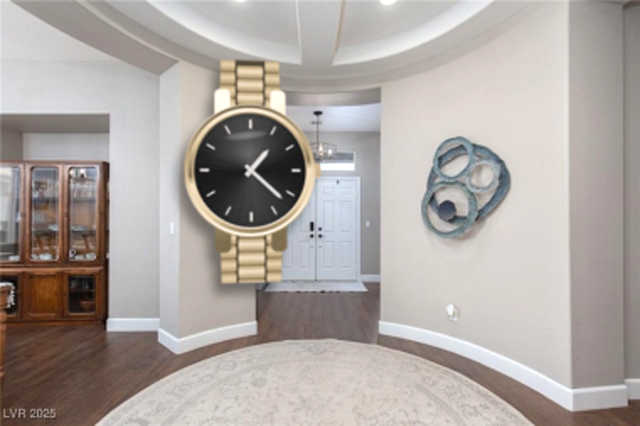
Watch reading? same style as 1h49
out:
1h22
